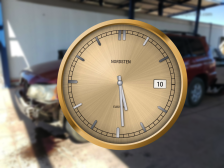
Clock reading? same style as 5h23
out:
5h29
